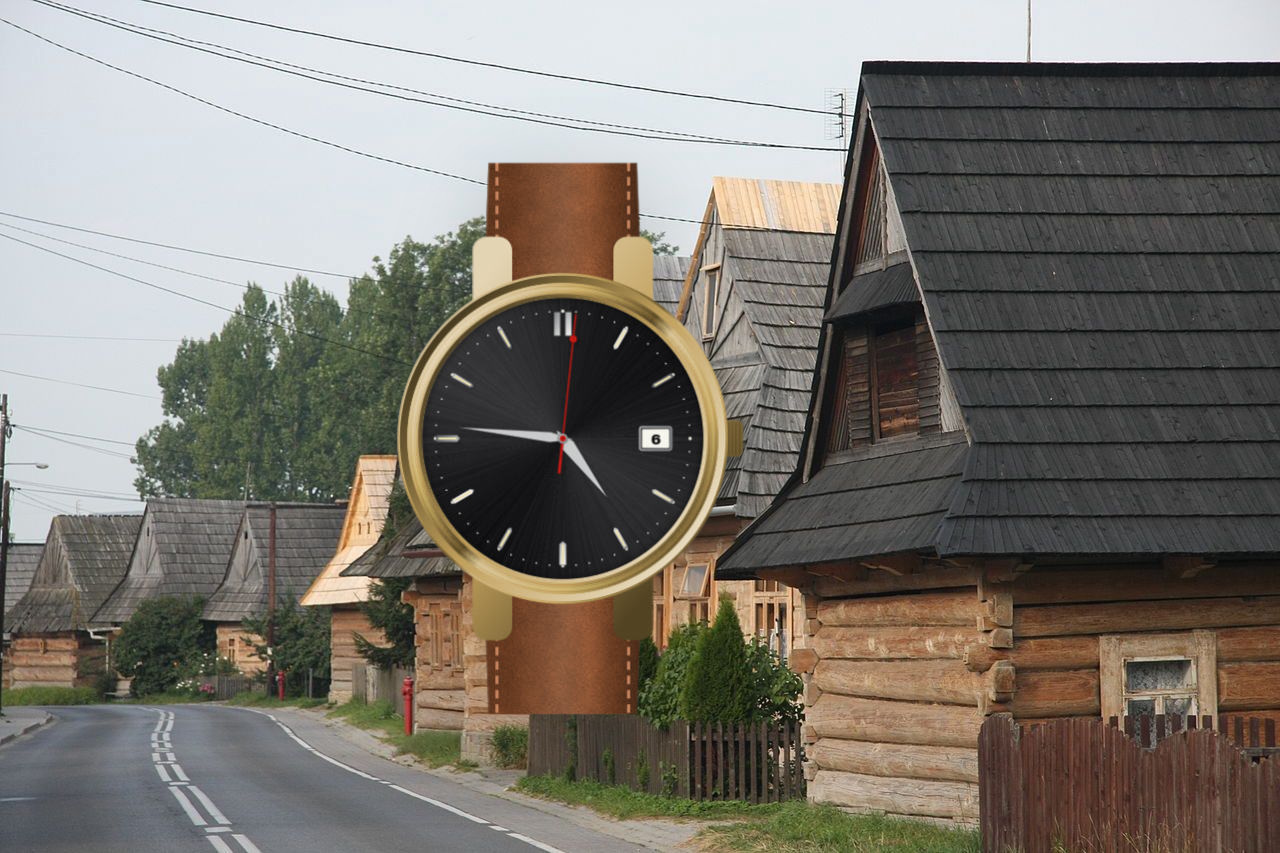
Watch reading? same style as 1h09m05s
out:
4h46m01s
